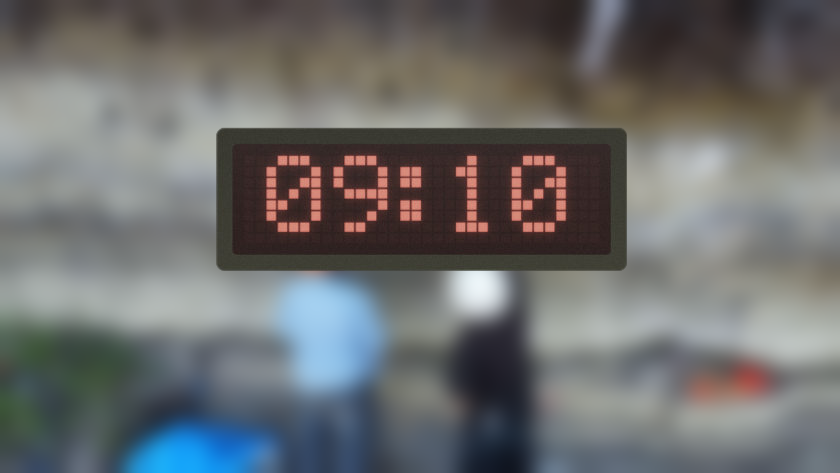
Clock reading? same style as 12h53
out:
9h10
